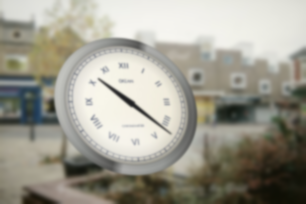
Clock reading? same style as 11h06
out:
10h22
